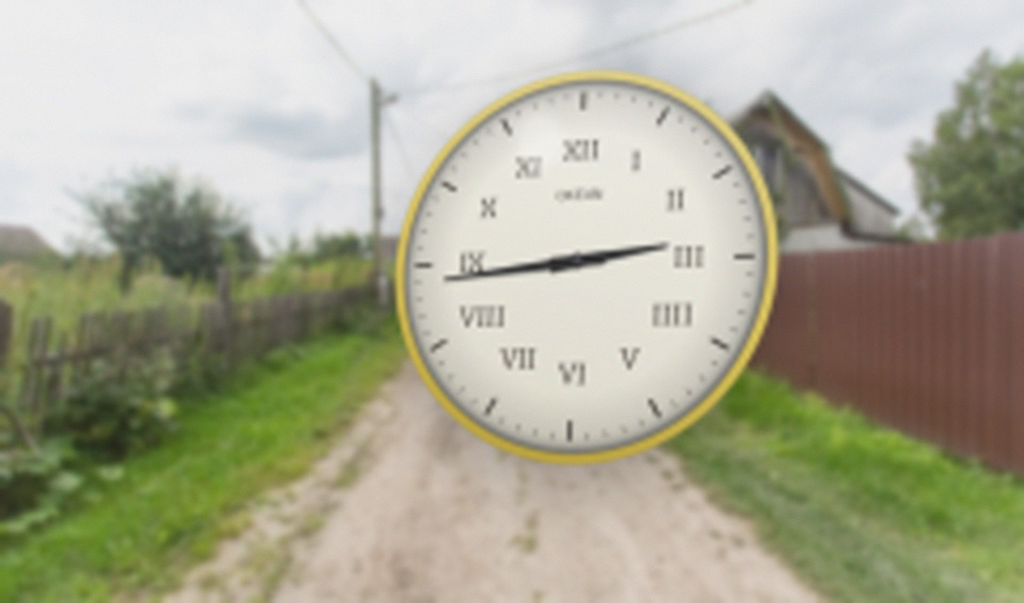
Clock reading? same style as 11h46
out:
2h44
